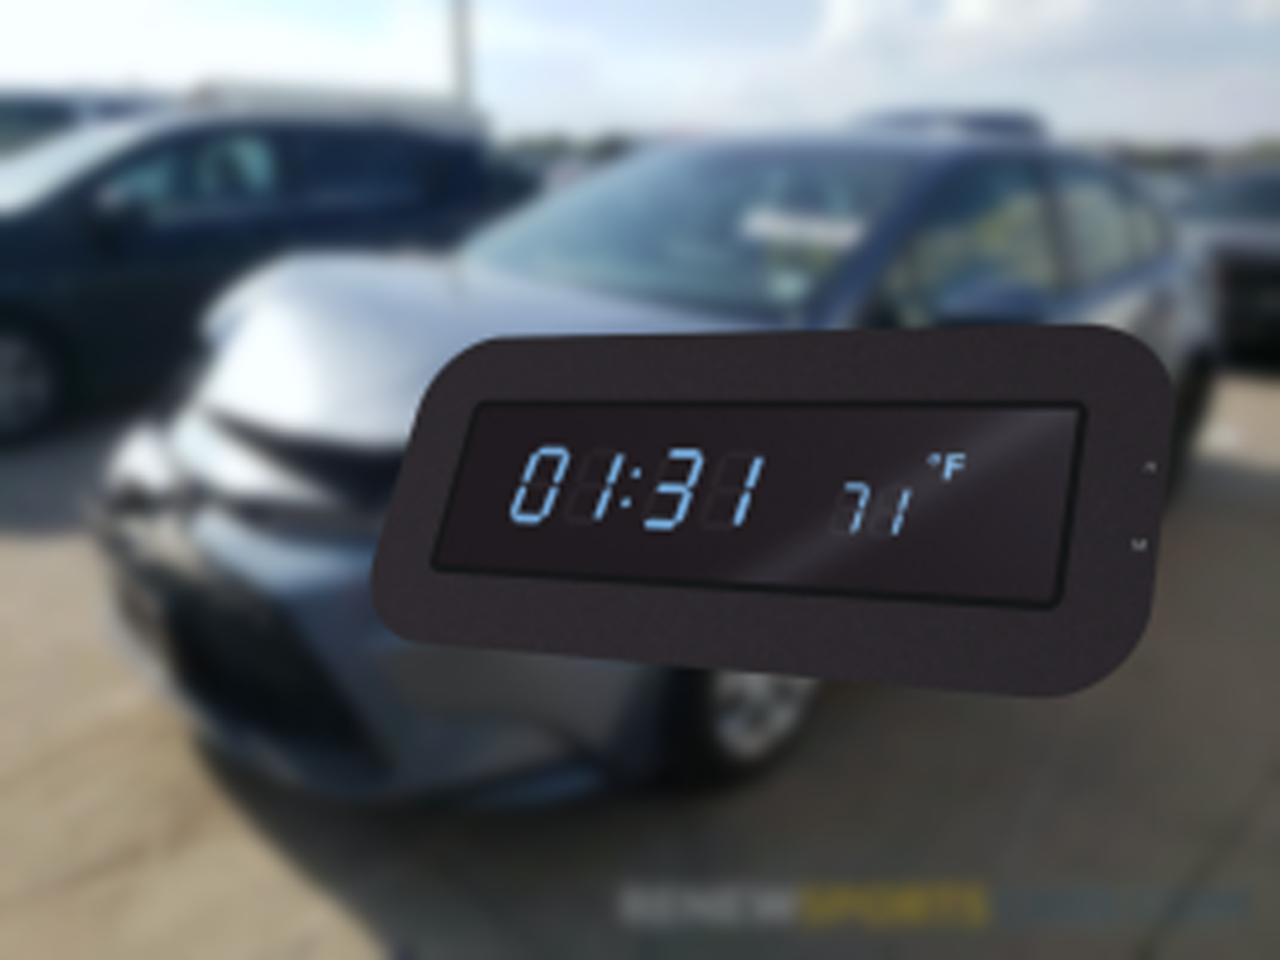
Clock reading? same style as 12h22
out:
1h31
